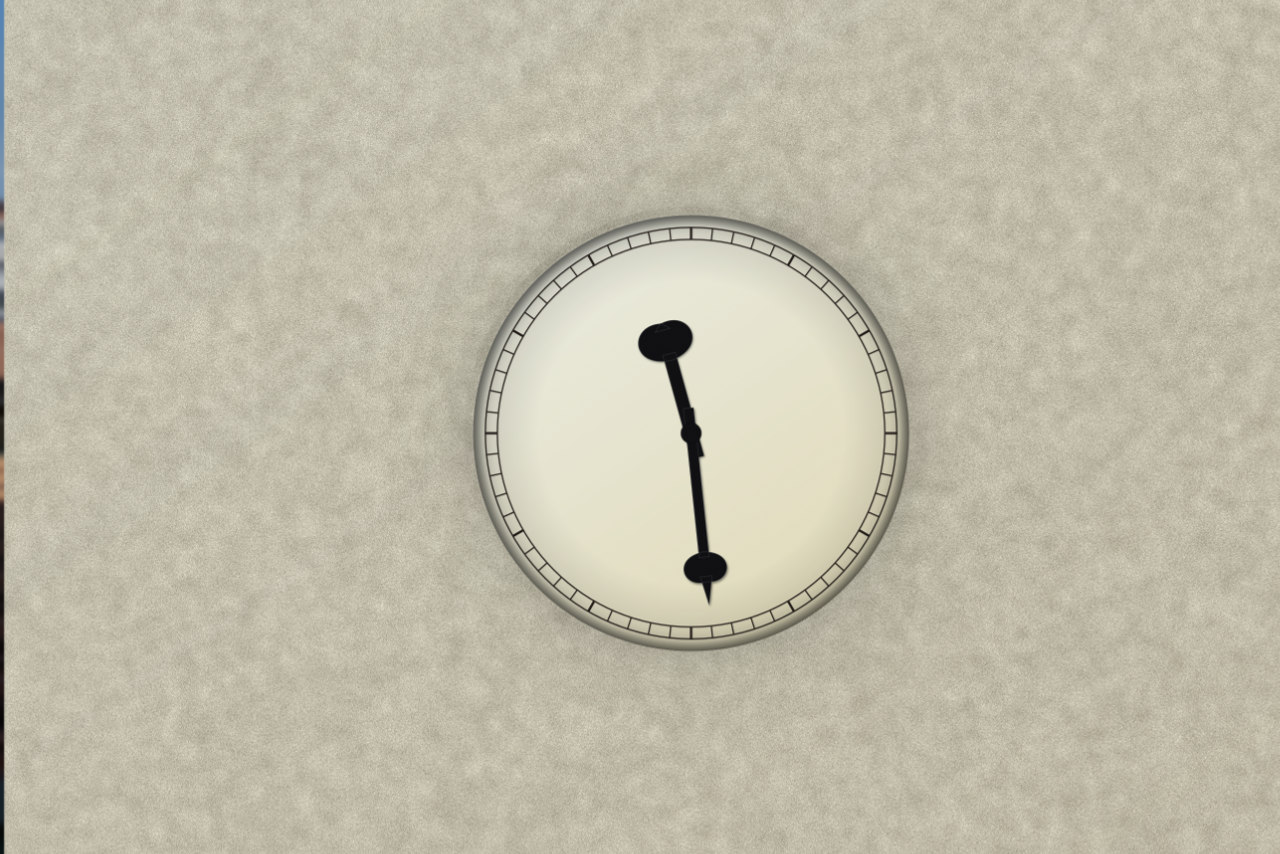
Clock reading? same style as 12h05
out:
11h29
